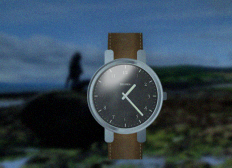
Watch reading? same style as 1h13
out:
1h23
